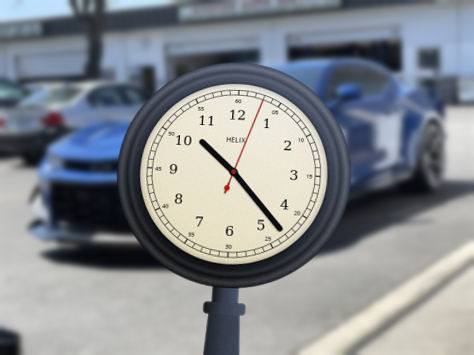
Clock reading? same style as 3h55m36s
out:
10h23m03s
